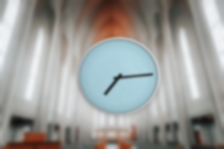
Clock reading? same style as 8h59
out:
7h14
